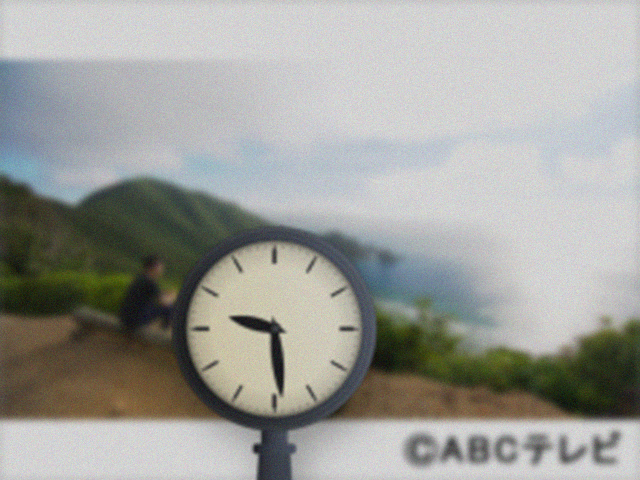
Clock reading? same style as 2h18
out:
9h29
